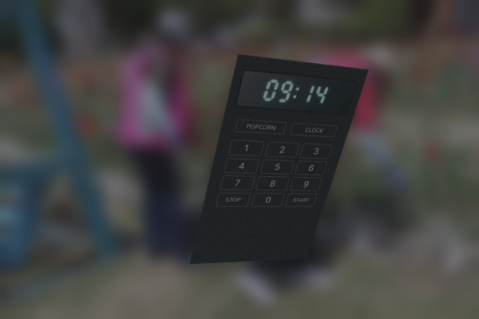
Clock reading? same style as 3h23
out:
9h14
